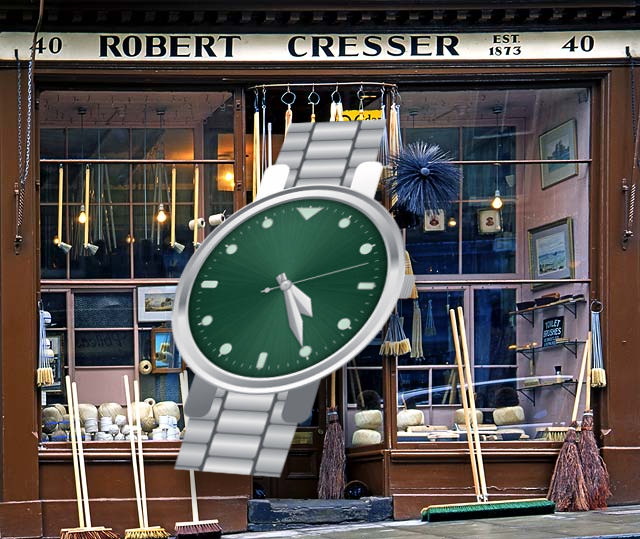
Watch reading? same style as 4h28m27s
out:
4h25m12s
